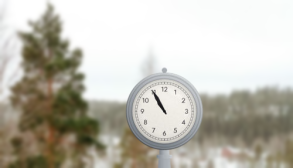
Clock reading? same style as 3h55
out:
10h55
